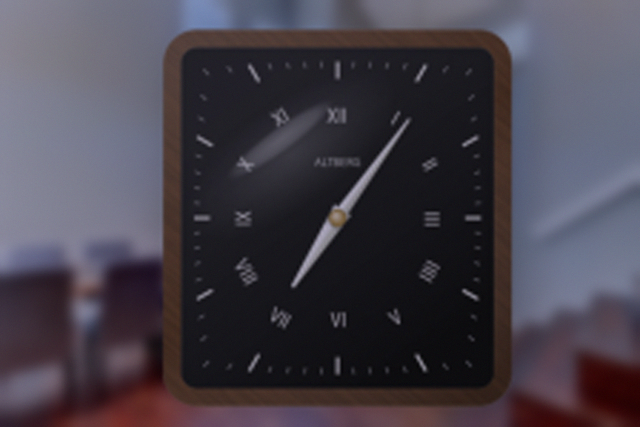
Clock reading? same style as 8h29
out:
7h06
